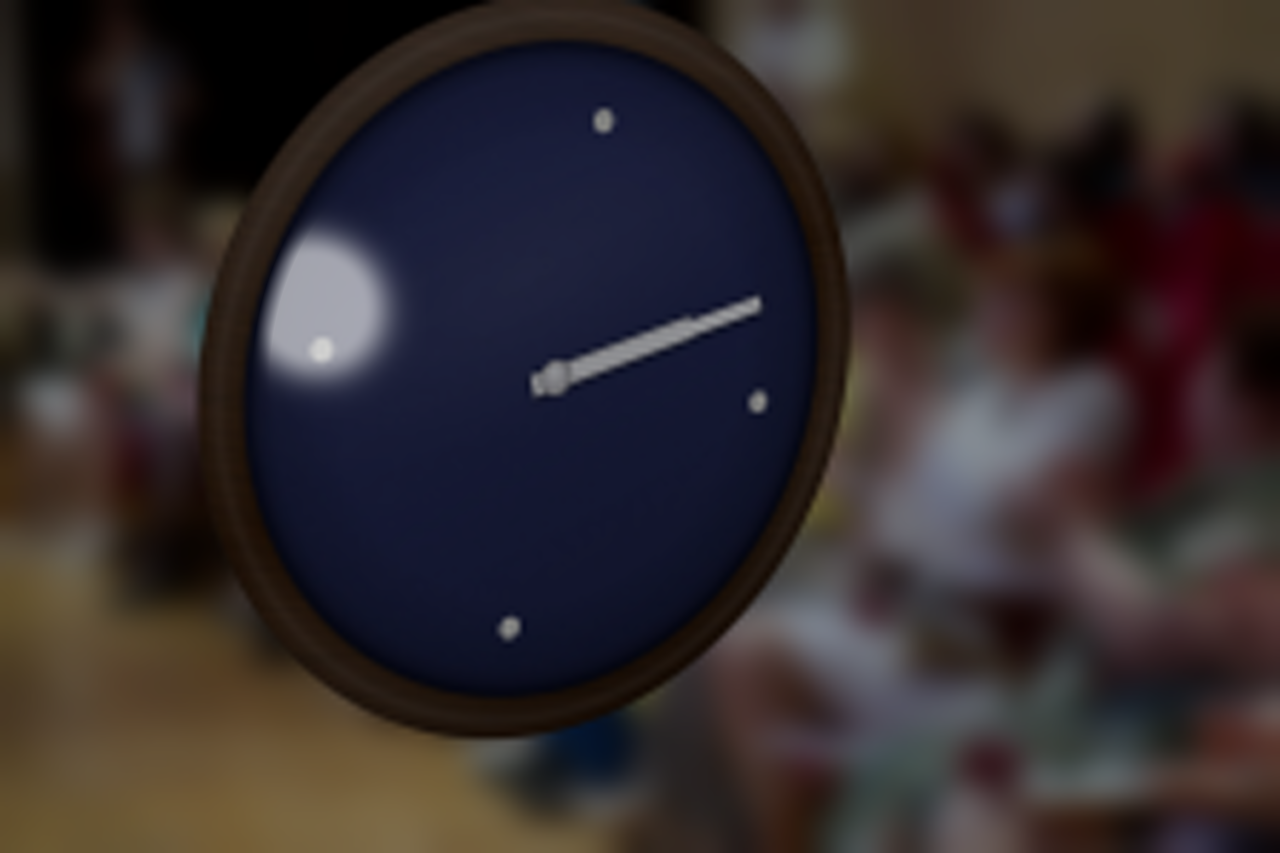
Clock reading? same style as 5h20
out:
2h11
